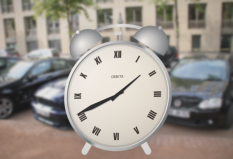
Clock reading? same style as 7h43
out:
1h41
